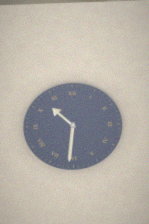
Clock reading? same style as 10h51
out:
10h31
